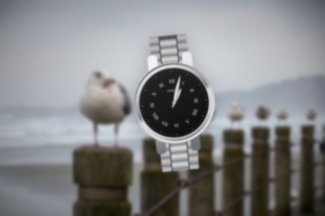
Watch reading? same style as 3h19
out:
1h03
